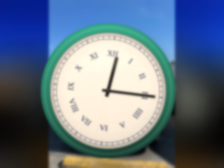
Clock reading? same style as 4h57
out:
12h15
